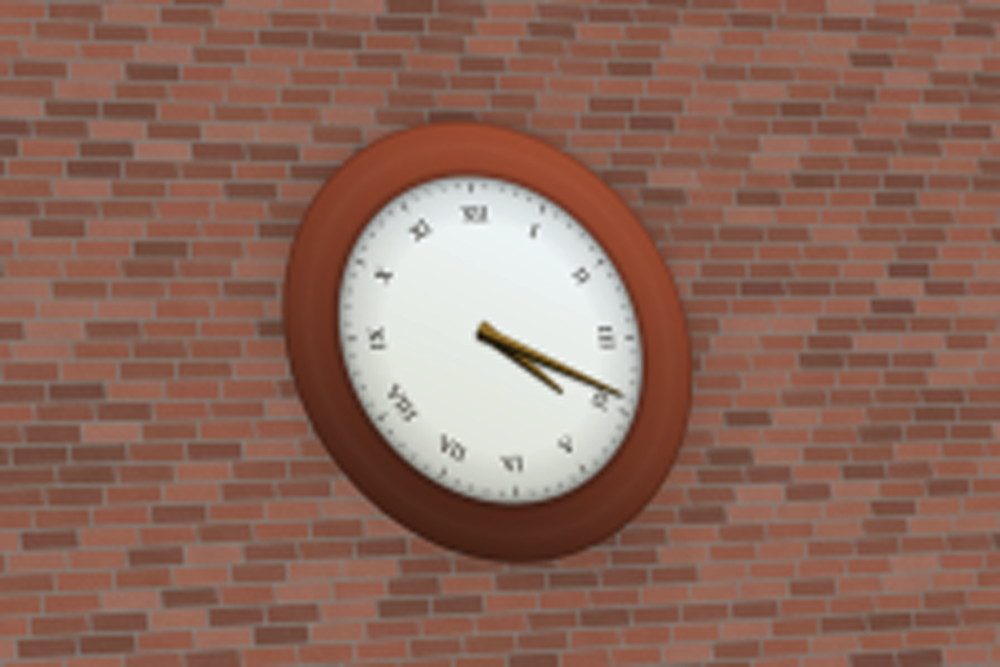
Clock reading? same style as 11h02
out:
4h19
